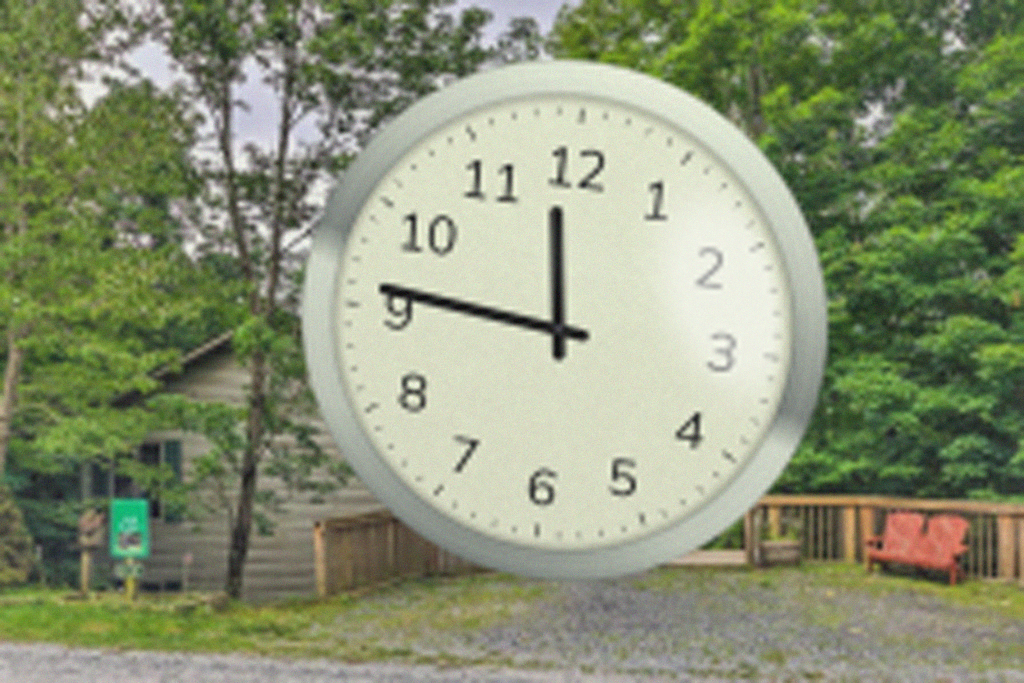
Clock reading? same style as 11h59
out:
11h46
